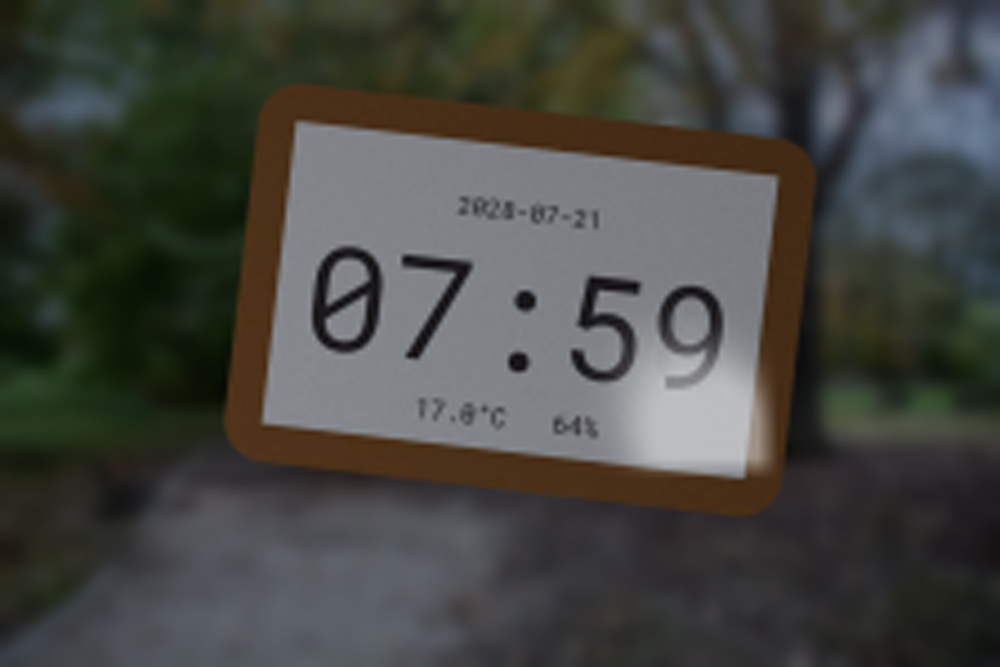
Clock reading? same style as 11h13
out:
7h59
